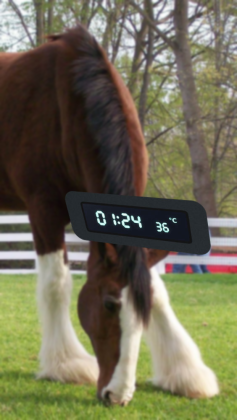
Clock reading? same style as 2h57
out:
1h24
